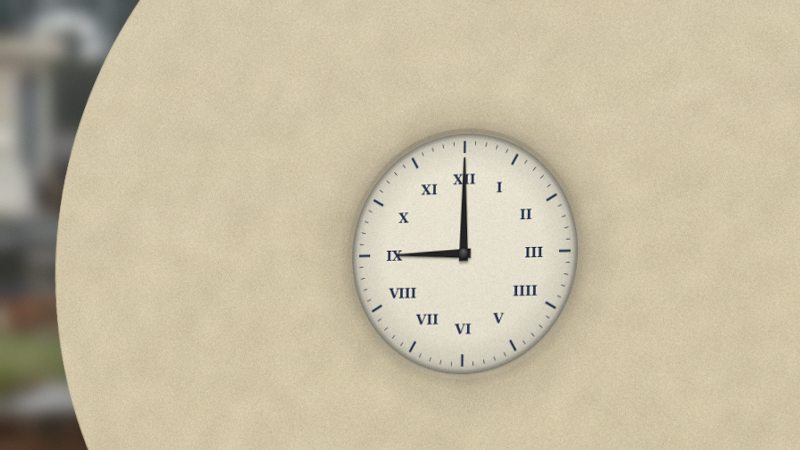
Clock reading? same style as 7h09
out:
9h00
